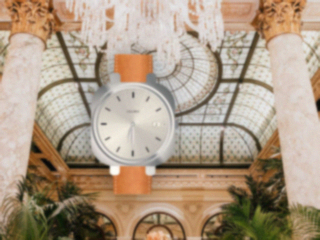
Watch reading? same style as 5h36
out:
6h30
